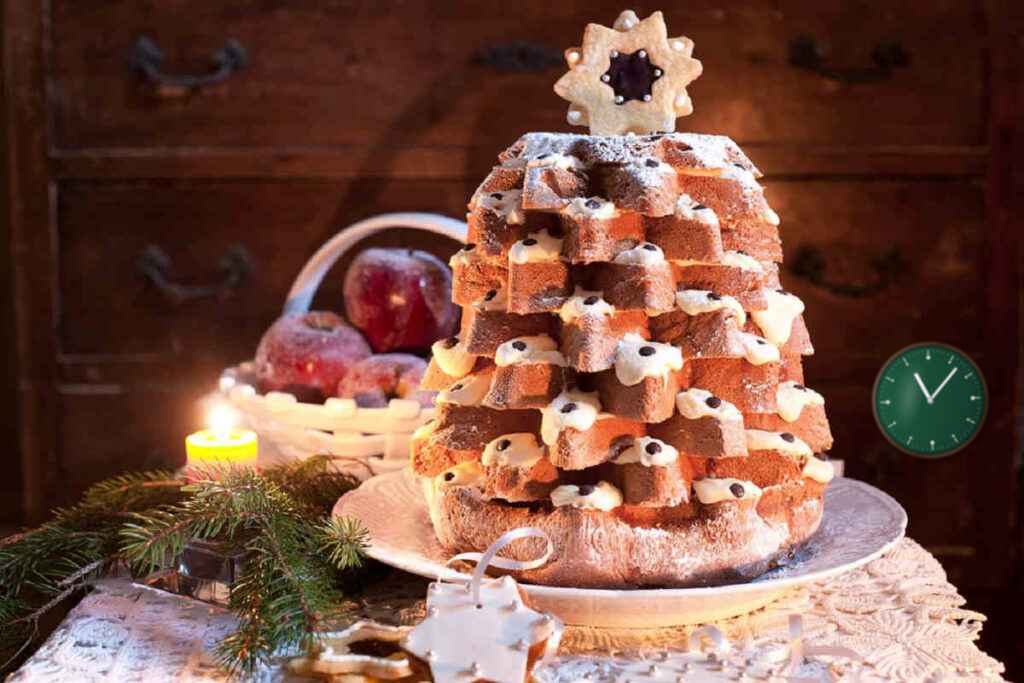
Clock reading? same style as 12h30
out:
11h07
